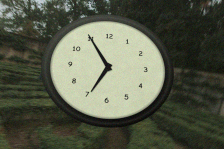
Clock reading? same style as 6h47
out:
6h55
